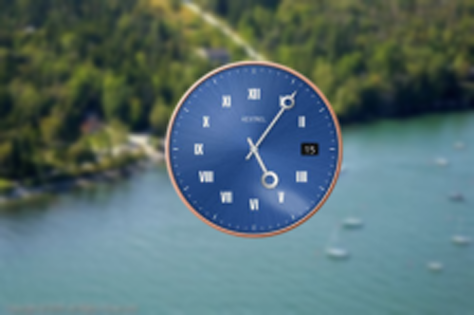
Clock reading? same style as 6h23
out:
5h06
